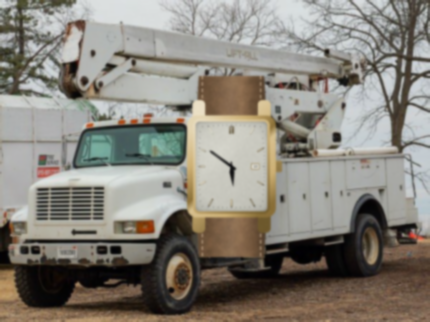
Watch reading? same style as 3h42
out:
5h51
